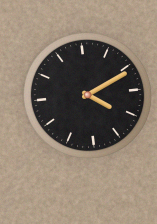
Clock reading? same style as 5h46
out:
4h11
